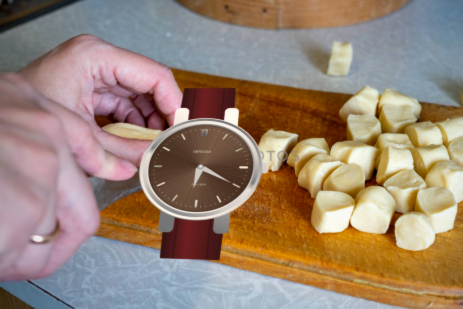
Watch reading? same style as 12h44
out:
6h20
